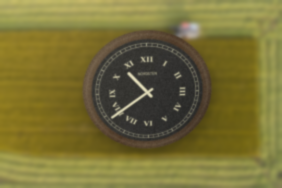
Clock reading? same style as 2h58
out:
10h39
